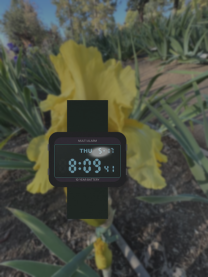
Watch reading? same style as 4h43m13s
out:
8h09m41s
